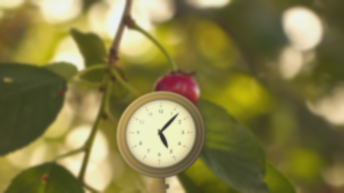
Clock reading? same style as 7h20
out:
5h07
